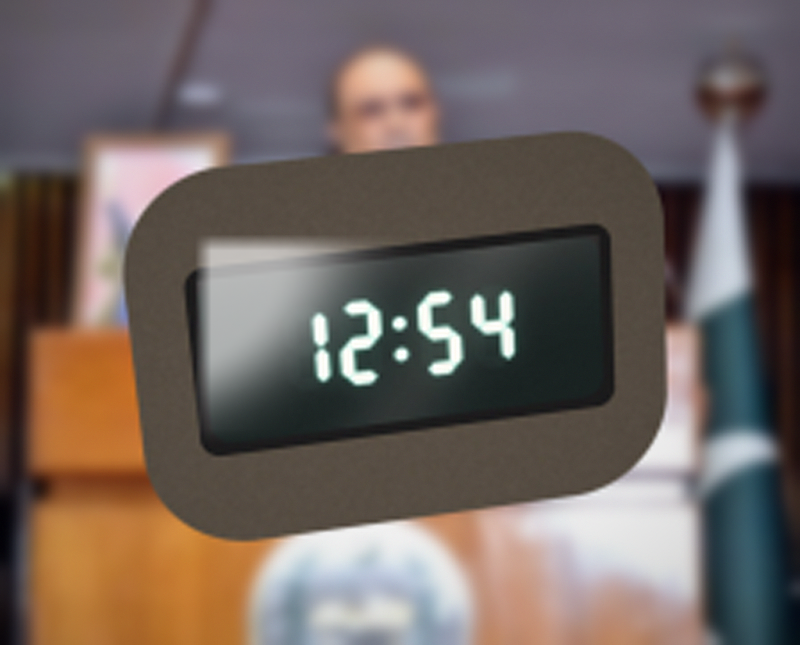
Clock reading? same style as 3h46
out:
12h54
